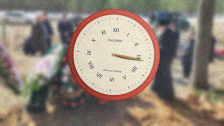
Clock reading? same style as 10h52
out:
3h16
